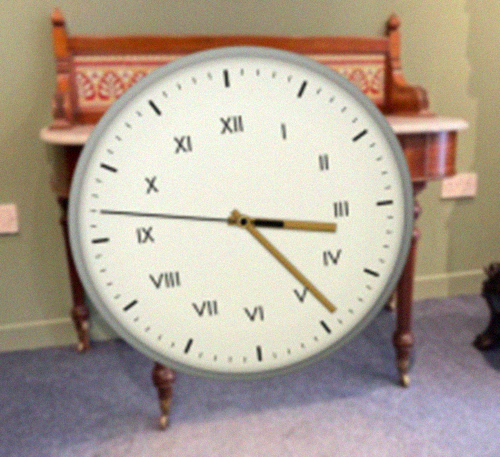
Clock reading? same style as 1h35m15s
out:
3h23m47s
